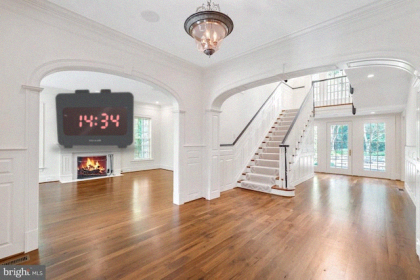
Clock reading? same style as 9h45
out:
14h34
